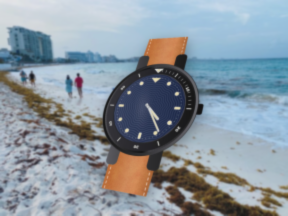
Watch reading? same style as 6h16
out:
4h24
